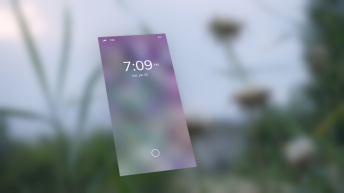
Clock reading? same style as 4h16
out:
7h09
